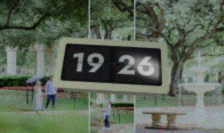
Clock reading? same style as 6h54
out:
19h26
